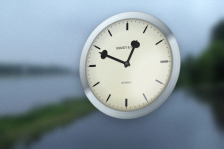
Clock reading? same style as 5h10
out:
12h49
